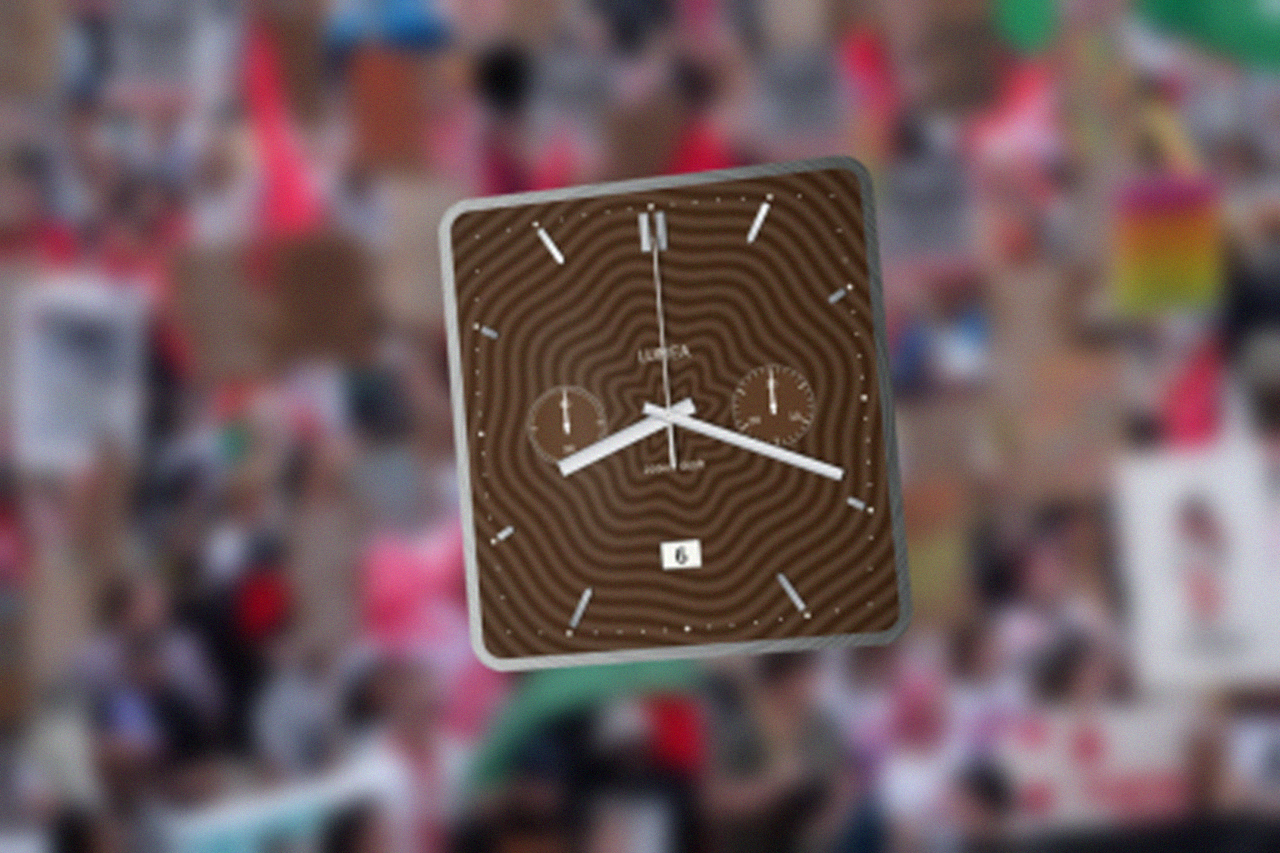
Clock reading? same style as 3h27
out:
8h19
